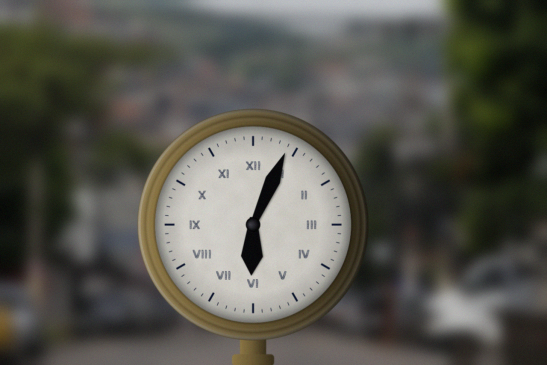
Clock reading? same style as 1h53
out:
6h04
